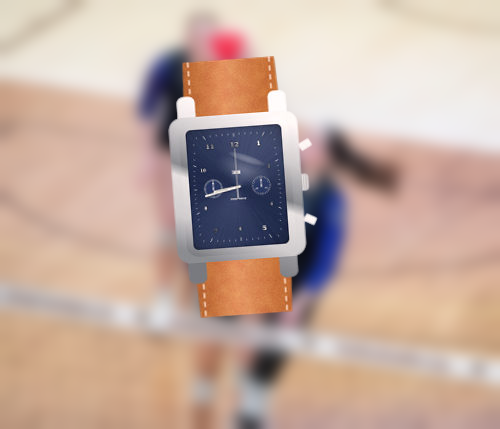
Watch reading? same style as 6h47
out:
8h43
